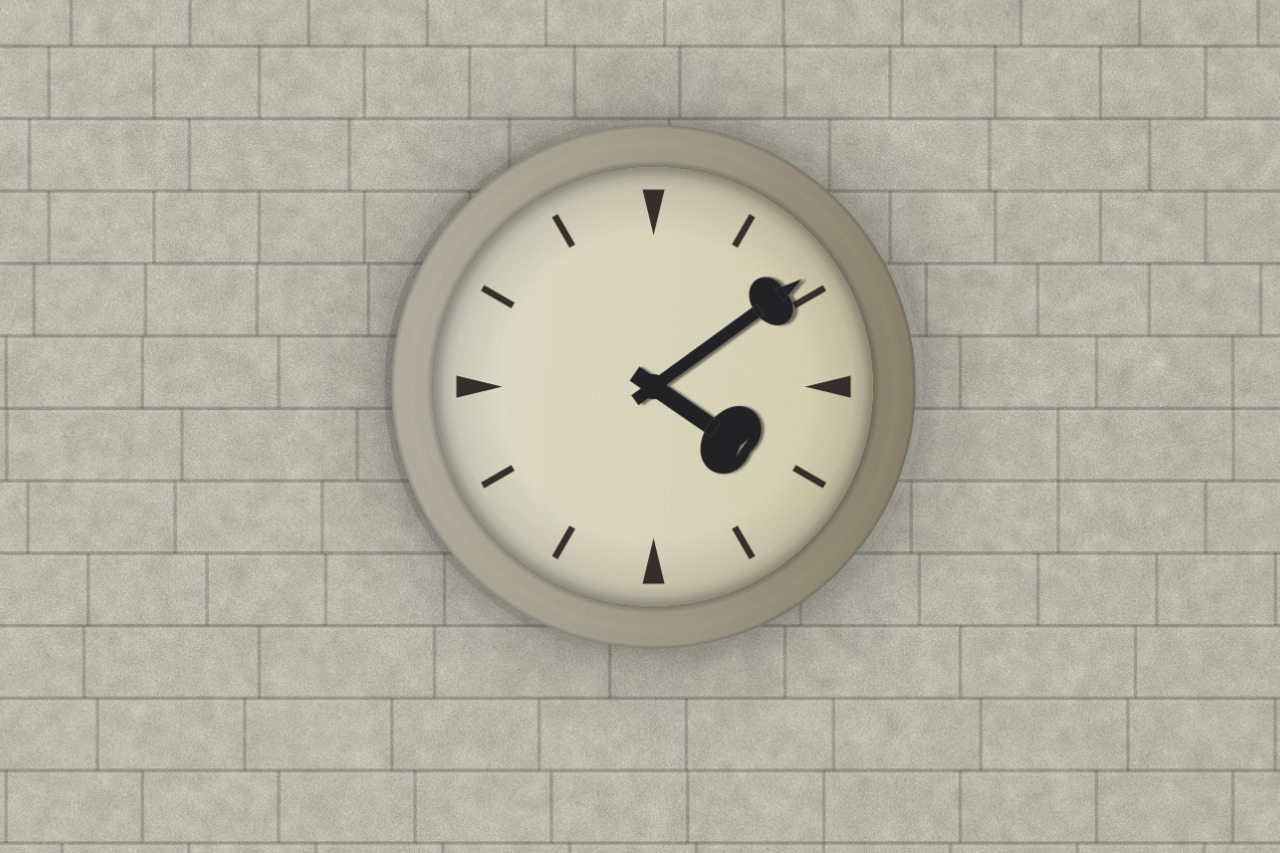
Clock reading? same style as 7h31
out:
4h09
